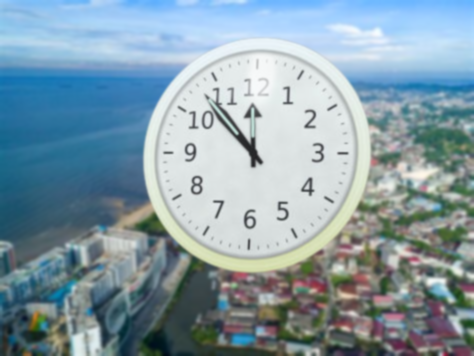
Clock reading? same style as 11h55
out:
11h53
